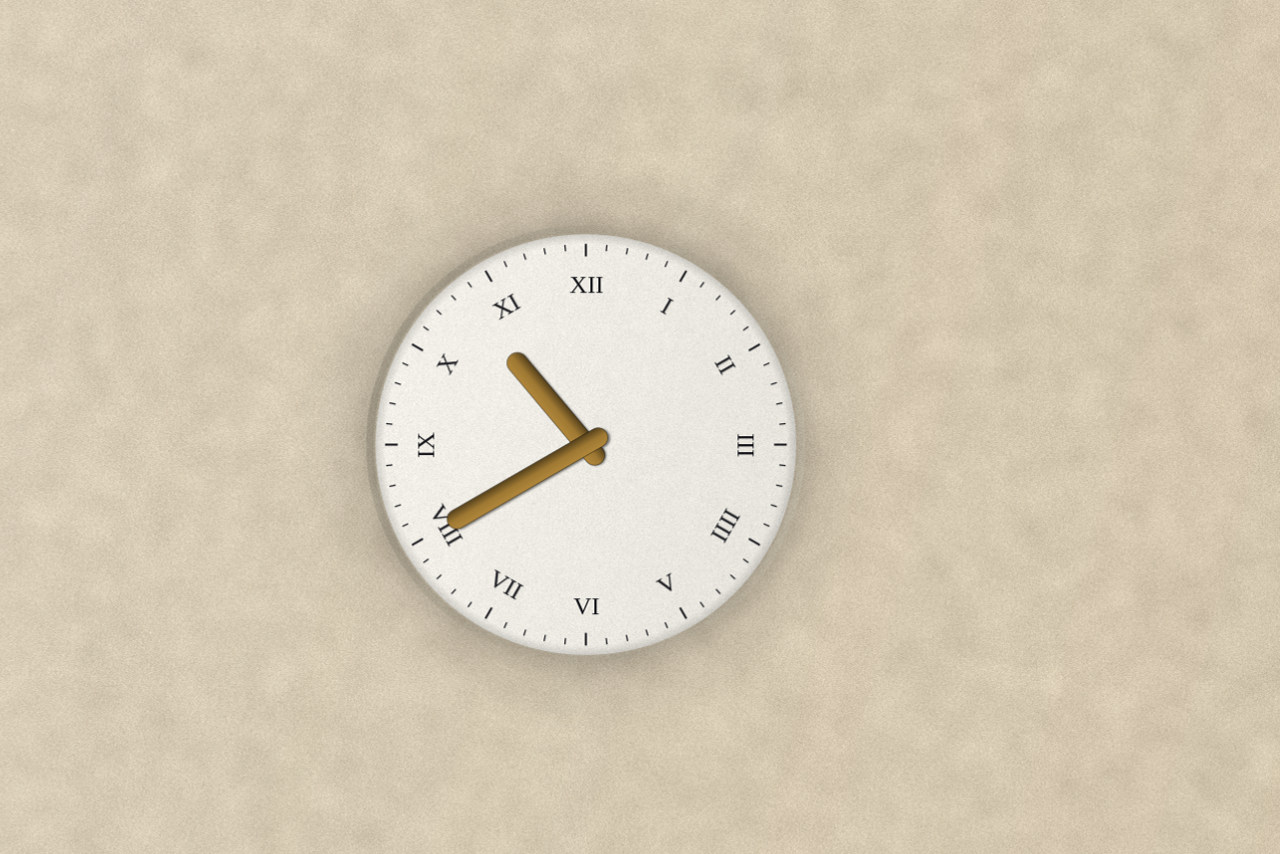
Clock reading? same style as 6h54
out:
10h40
